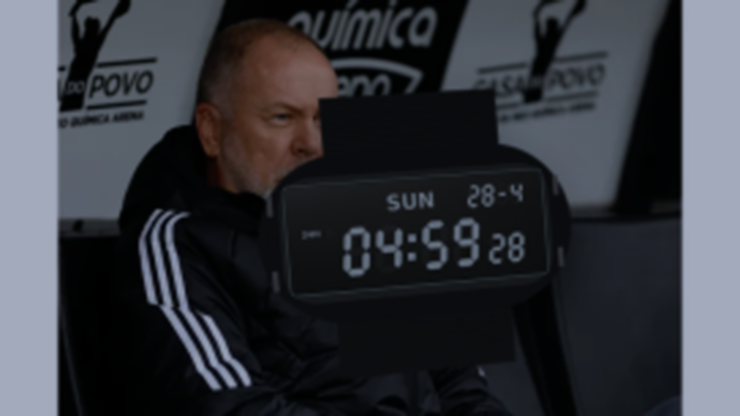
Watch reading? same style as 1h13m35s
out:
4h59m28s
